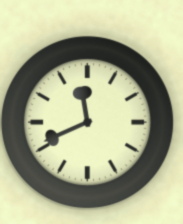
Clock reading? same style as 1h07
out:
11h41
